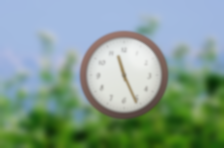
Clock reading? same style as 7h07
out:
11h26
